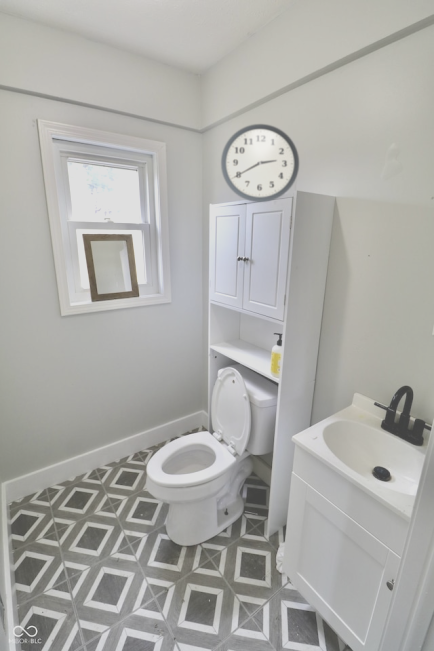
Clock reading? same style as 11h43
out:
2h40
